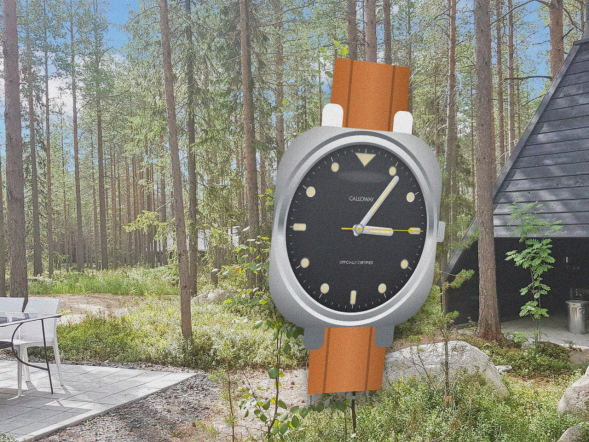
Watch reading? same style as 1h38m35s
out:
3h06m15s
